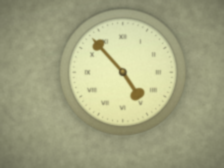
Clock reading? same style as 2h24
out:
4h53
